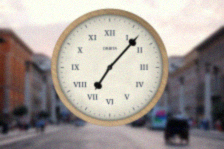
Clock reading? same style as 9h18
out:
7h07
